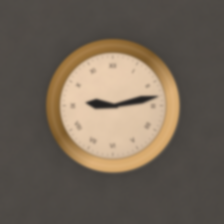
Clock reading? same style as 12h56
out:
9h13
